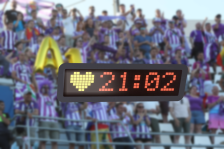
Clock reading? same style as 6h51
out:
21h02
